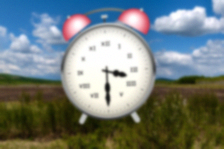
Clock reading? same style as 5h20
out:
3h30
